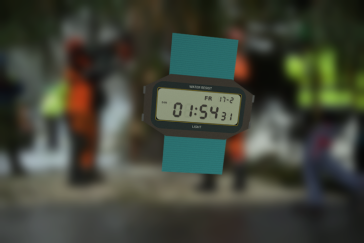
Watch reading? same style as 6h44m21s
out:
1h54m31s
